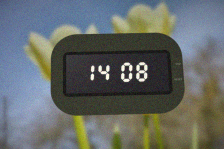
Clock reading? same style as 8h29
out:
14h08
